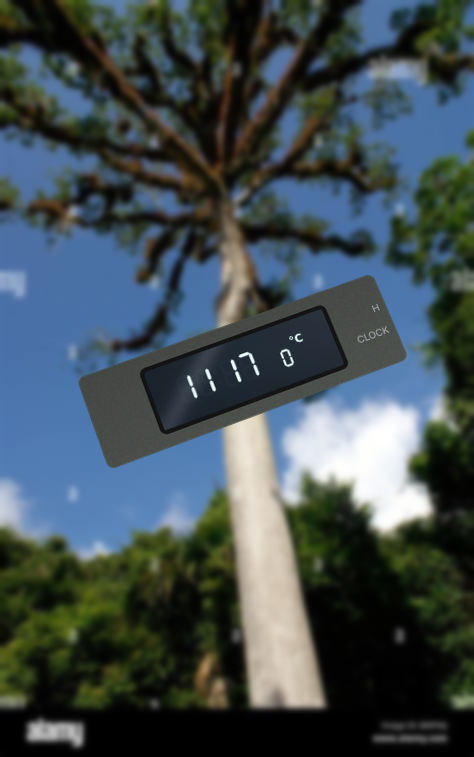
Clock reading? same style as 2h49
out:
11h17
